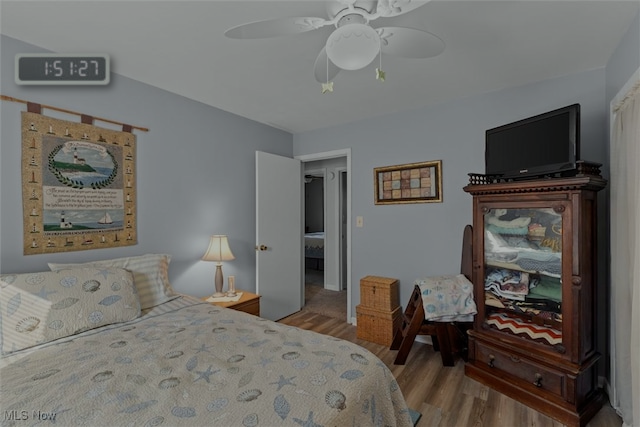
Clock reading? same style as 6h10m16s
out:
1h51m27s
